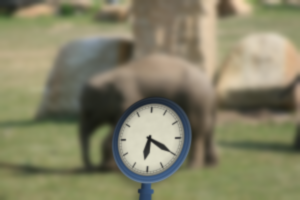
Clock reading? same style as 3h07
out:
6h20
